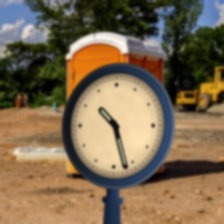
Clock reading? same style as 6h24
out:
10h27
